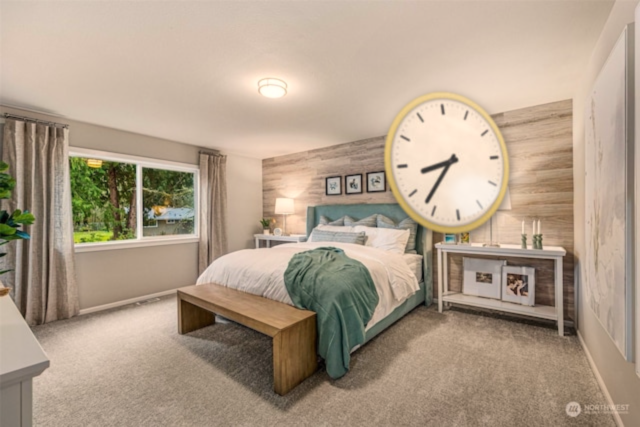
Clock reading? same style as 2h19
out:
8h37
